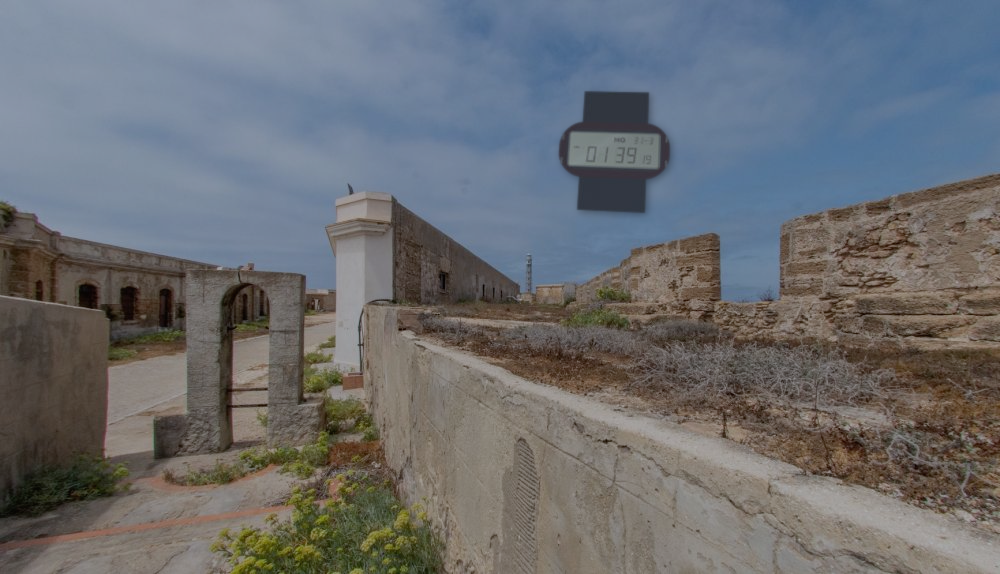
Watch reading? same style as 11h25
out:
1h39
